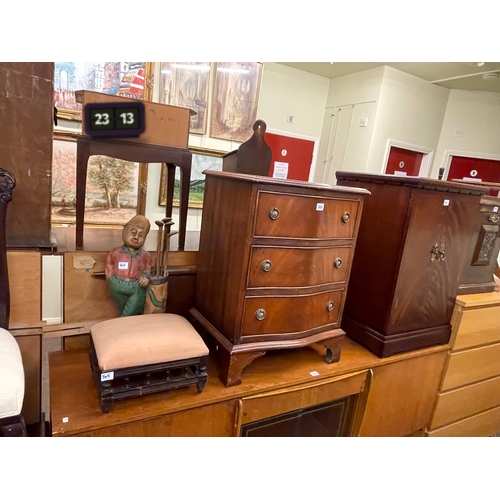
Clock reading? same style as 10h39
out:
23h13
